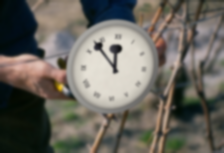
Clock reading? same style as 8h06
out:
11h53
